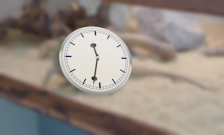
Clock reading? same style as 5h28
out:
11h32
